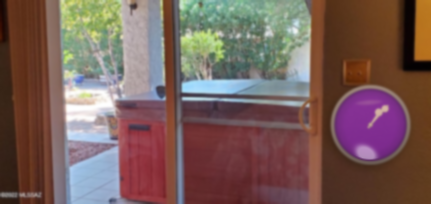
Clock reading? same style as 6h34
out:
1h07
